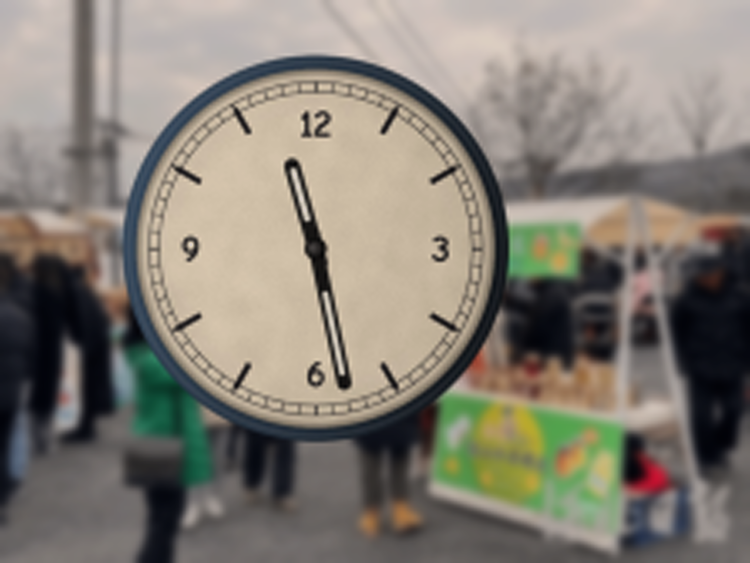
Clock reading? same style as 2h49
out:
11h28
